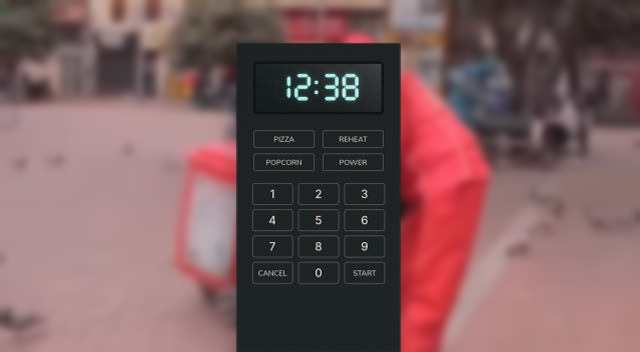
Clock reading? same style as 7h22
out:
12h38
